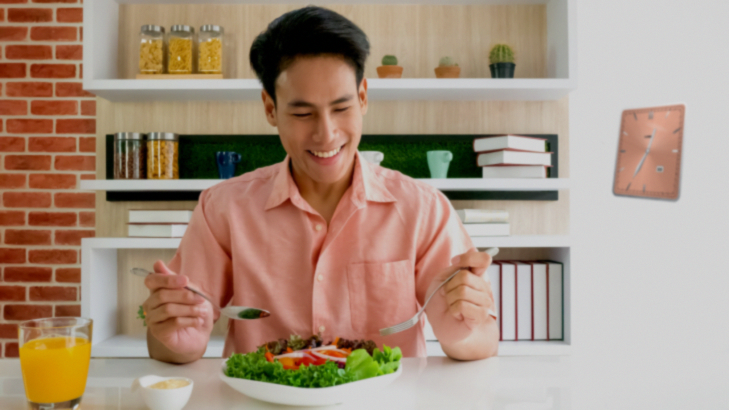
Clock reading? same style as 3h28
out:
12h35
